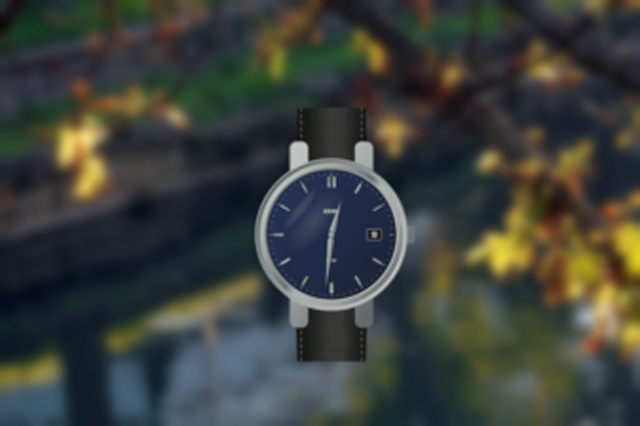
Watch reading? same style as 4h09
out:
12h31
